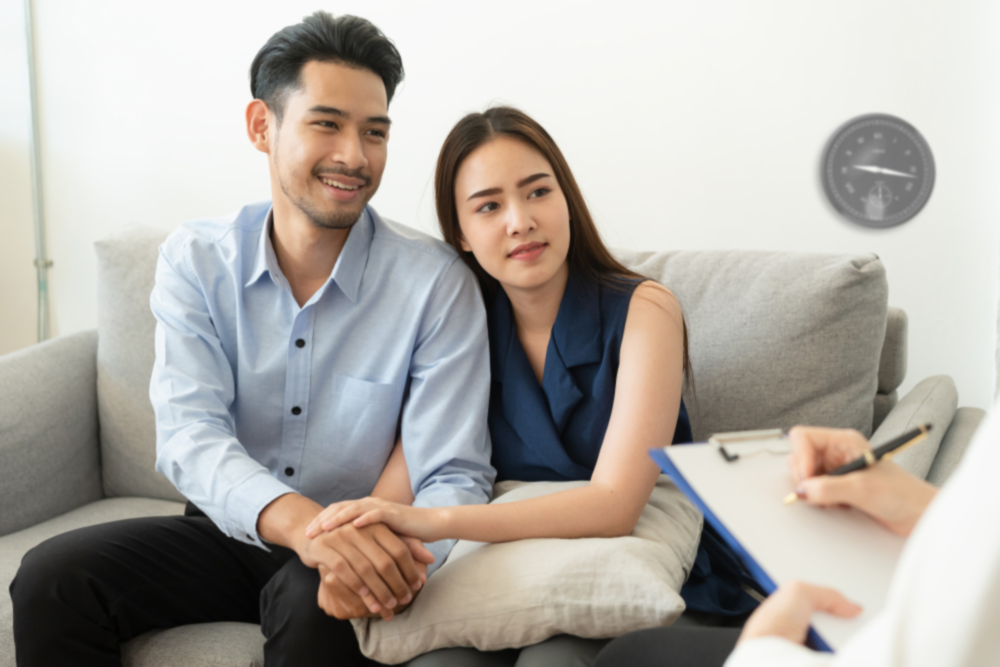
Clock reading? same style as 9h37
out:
9h17
